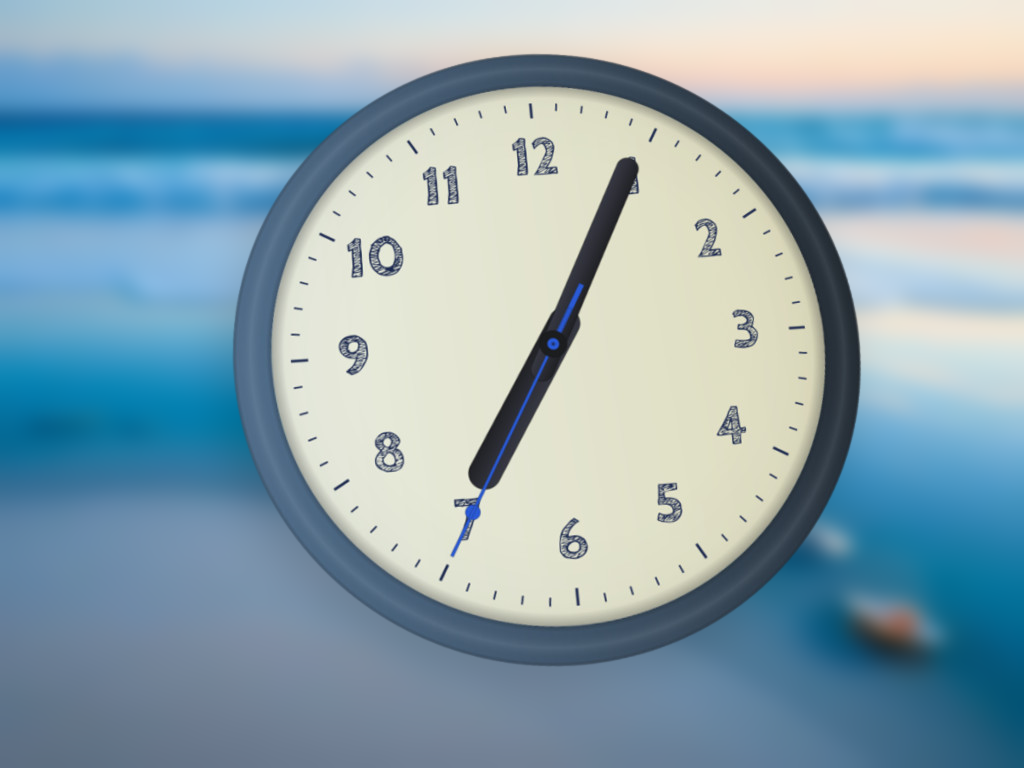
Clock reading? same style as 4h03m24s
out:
7h04m35s
